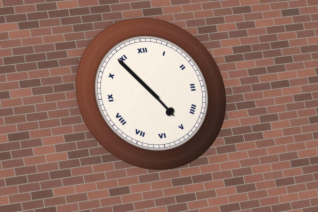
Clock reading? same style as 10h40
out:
4h54
